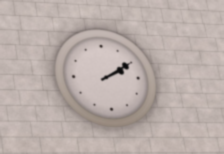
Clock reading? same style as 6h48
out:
2h10
